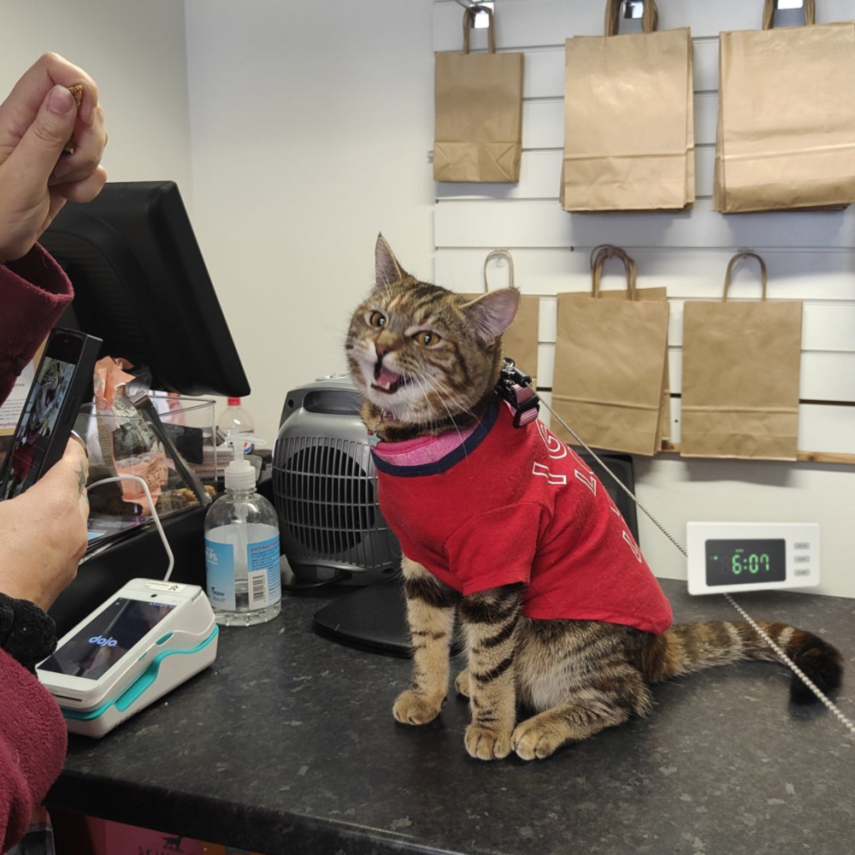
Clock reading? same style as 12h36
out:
6h07
